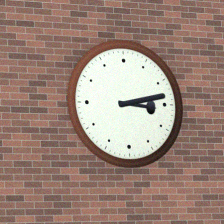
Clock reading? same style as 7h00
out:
3h13
